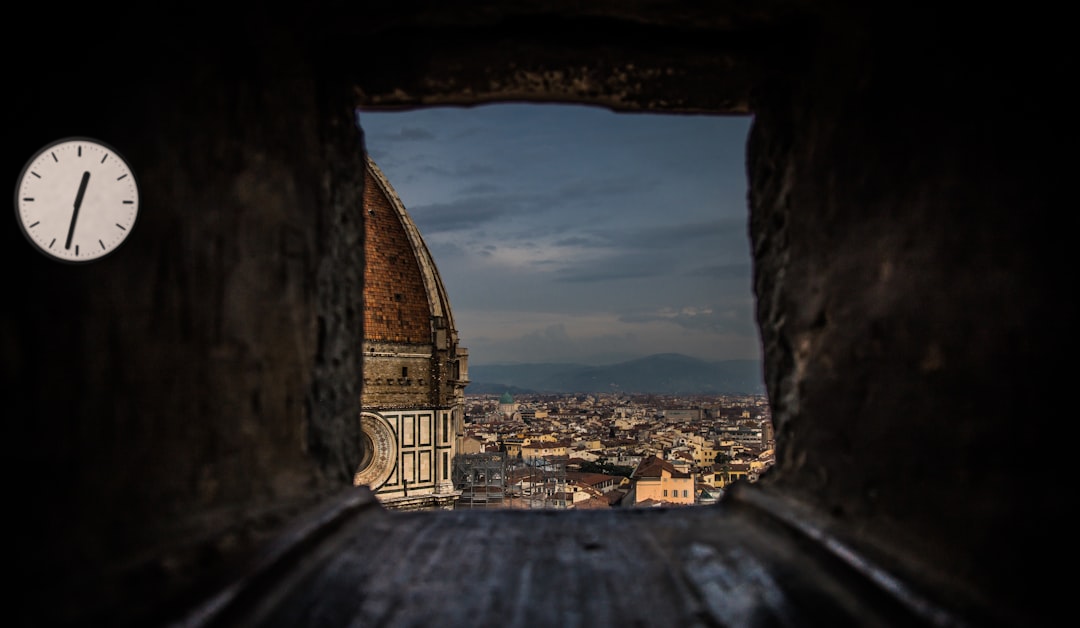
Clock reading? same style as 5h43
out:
12h32
